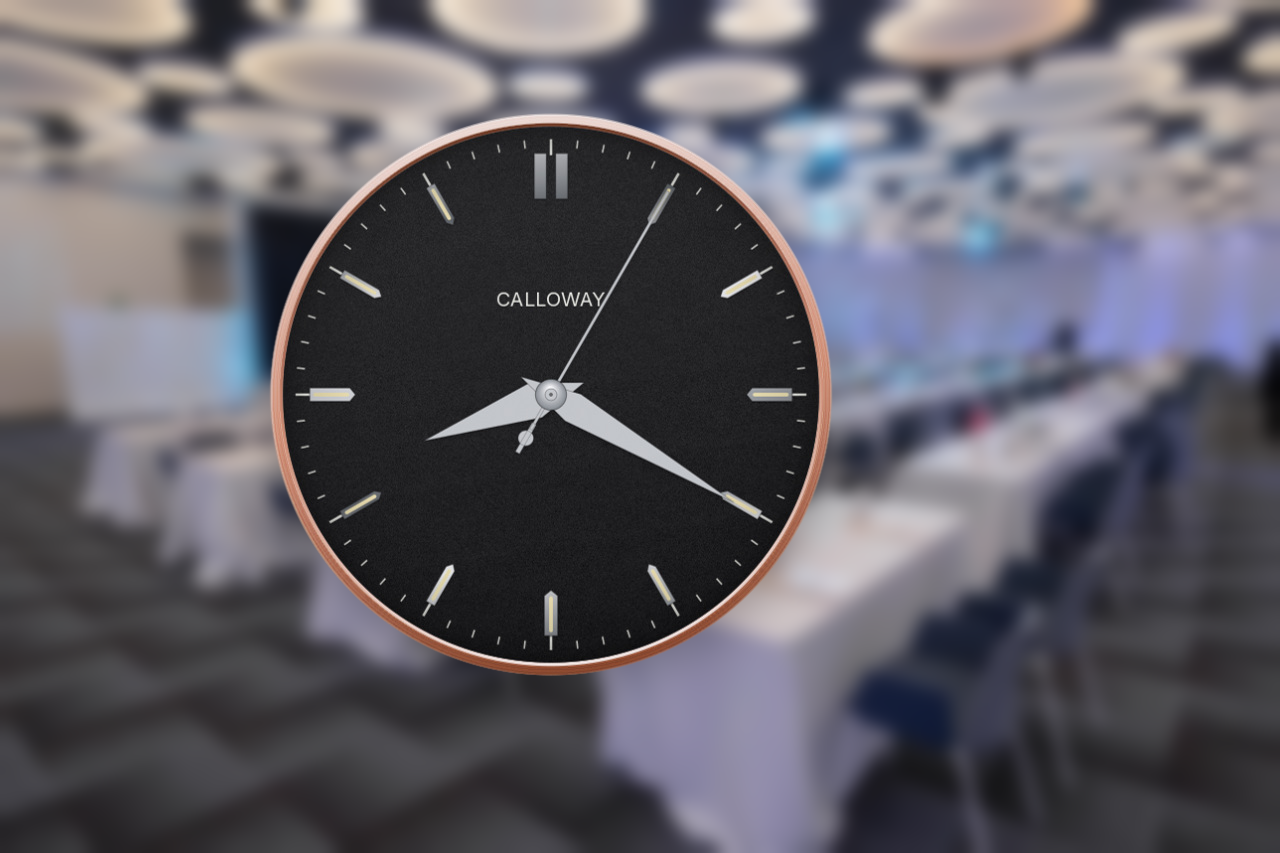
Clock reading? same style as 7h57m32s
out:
8h20m05s
